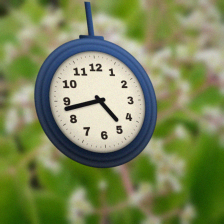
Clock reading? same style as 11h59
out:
4h43
